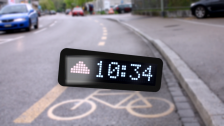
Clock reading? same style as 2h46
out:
10h34
